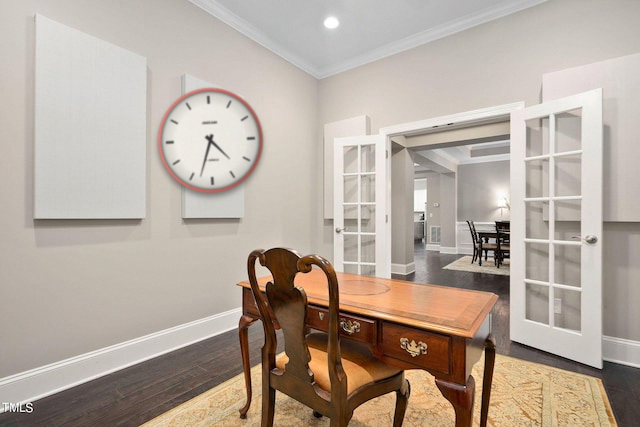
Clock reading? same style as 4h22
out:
4h33
